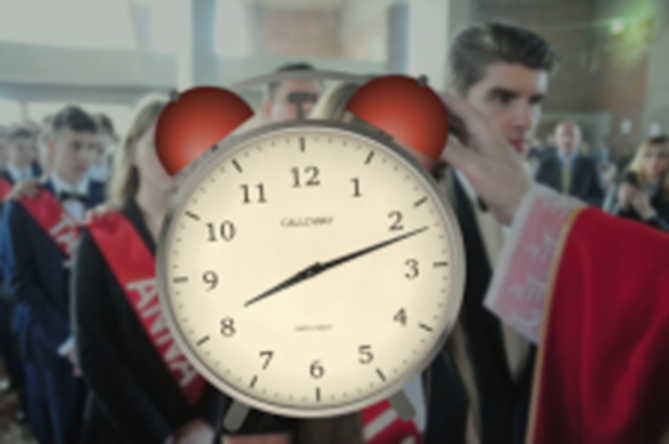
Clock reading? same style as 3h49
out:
8h12
